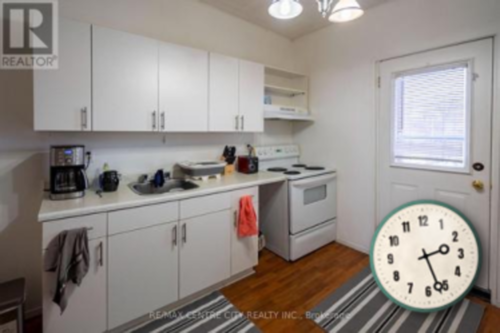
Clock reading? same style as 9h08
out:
2h27
